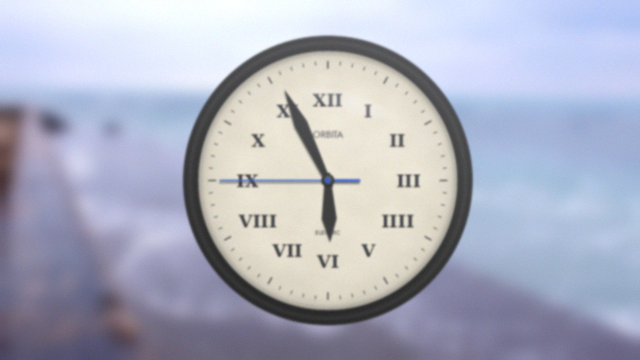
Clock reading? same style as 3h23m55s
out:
5h55m45s
